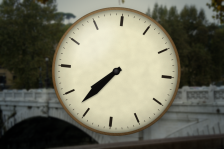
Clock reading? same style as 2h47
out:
7h37
